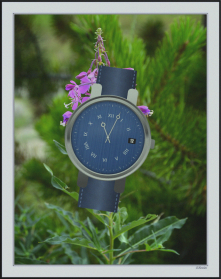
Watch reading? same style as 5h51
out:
11h03
